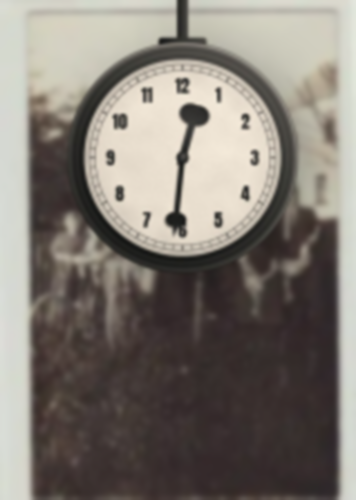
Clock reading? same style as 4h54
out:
12h31
